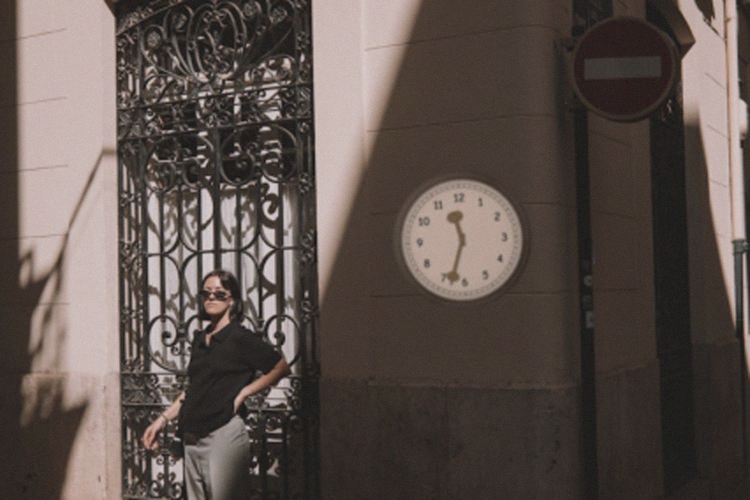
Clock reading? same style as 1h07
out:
11h33
